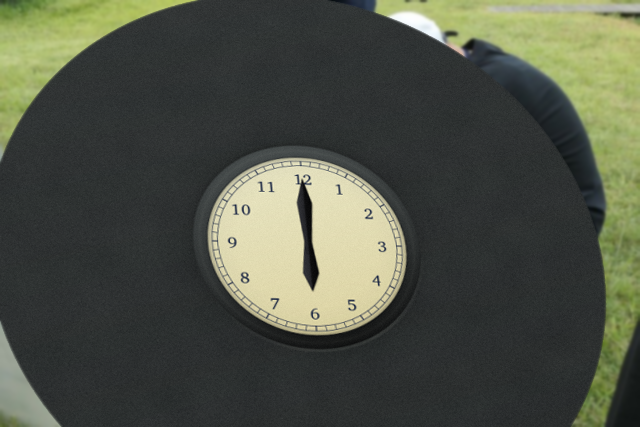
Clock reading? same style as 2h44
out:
6h00
